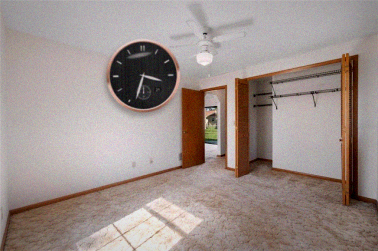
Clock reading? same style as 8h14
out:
3h33
